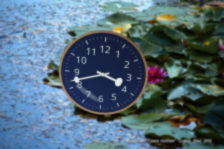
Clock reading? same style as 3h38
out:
3h42
